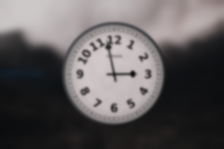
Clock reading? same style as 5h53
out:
2h58
